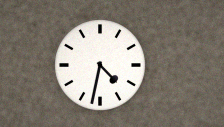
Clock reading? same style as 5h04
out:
4h32
